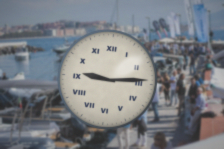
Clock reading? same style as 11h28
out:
9h14
